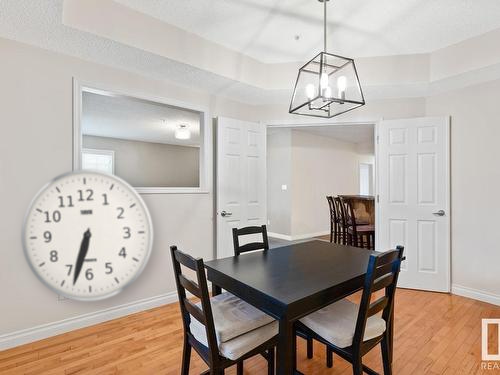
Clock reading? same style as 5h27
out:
6h33
